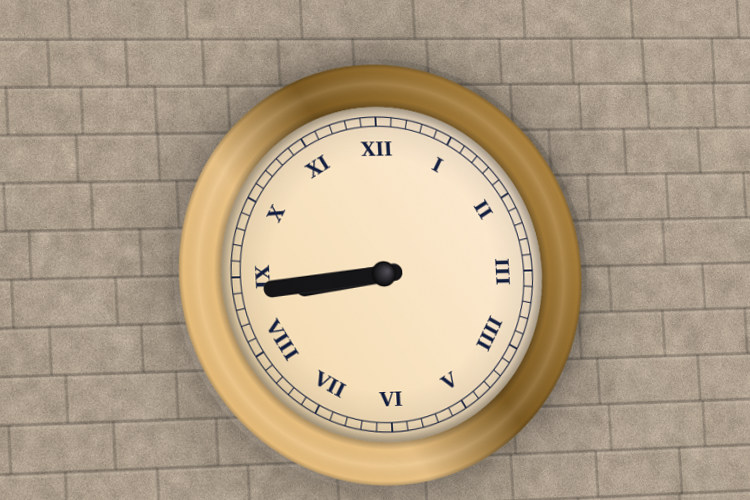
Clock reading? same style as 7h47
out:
8h44
